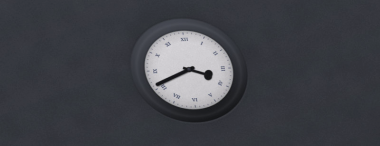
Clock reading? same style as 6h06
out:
3h41
